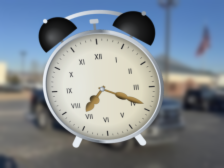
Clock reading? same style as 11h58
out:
7h19
